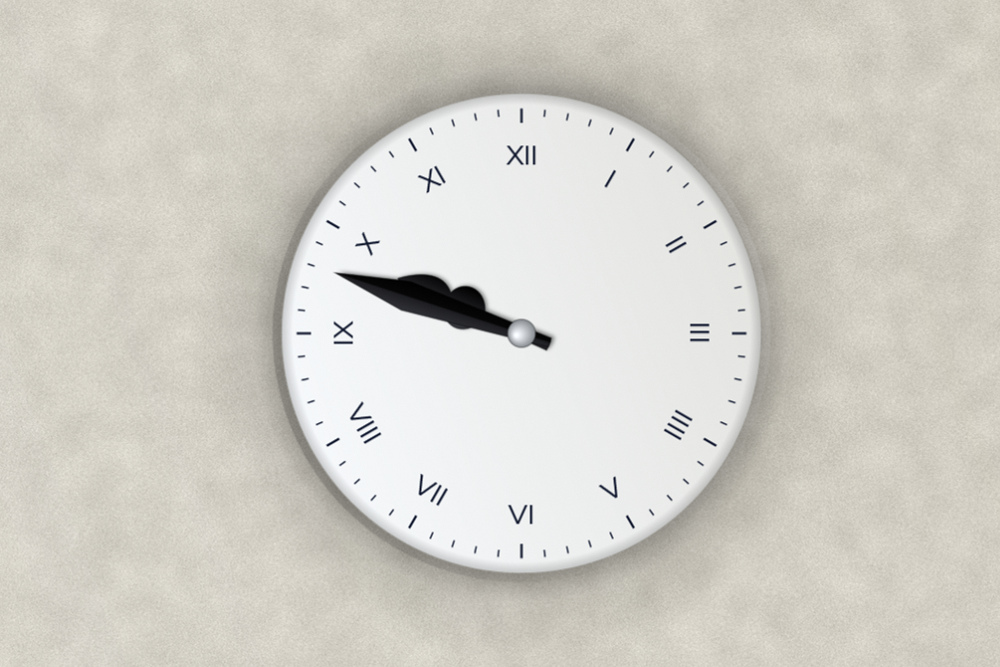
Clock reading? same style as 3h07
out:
9h48
